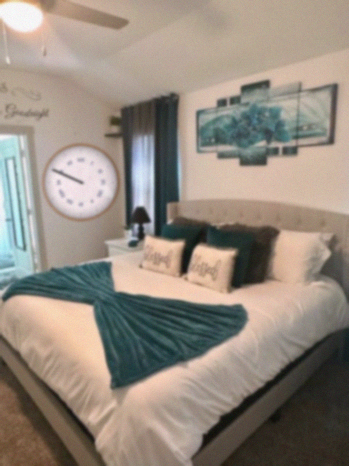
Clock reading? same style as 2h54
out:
9h49
